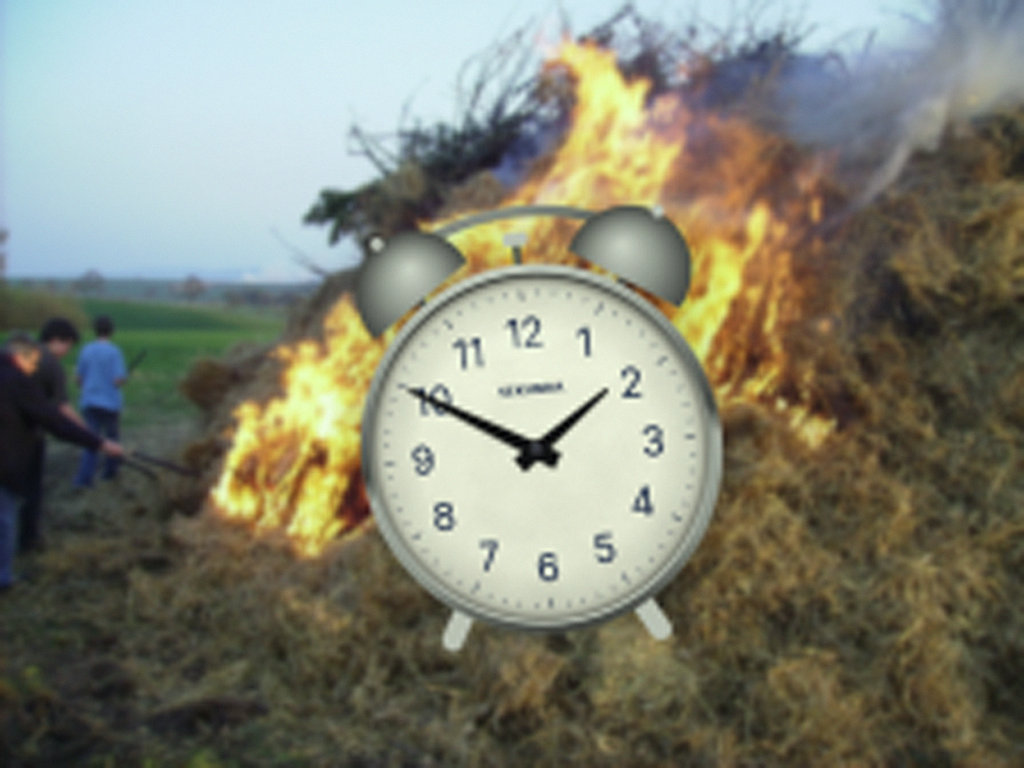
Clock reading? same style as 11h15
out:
1h50
